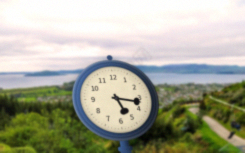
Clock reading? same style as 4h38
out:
5h17
